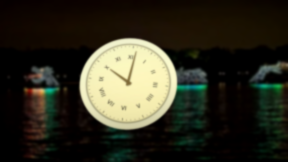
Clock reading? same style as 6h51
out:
10h01
